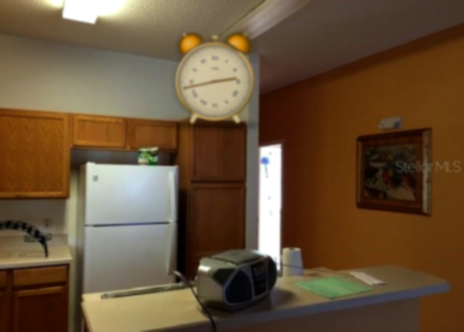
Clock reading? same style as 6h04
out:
2h43
